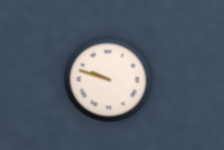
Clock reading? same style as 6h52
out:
9h48
